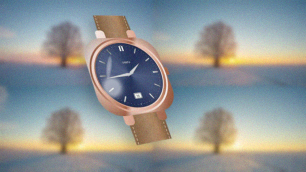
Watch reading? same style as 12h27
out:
1h44
